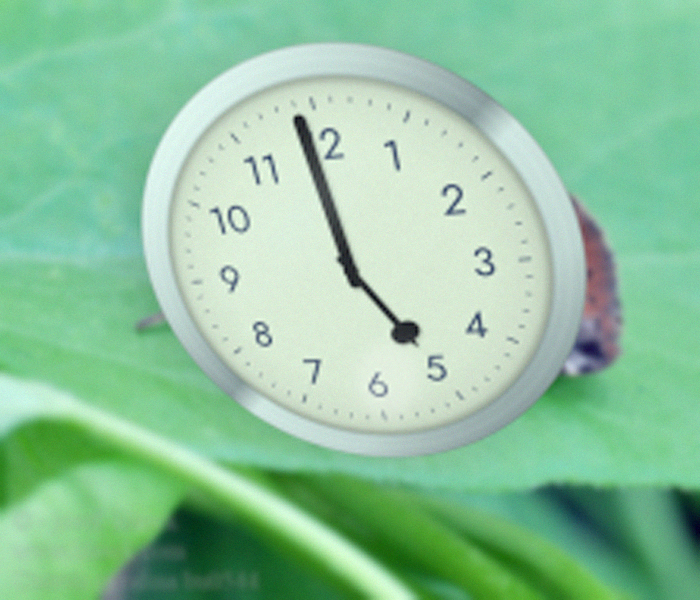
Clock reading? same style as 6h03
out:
4h59
